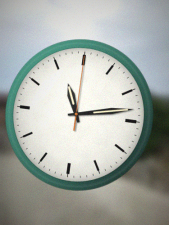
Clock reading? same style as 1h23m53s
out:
11h13m00s
